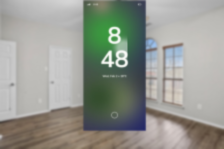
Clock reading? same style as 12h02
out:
8h48
